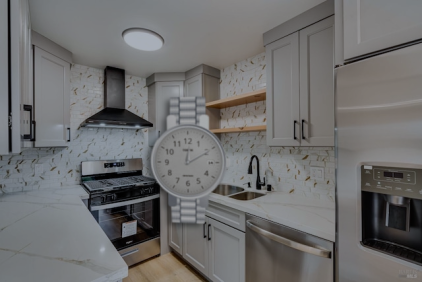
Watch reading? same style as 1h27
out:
12h10
